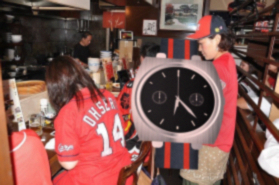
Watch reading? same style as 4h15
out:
6h23
